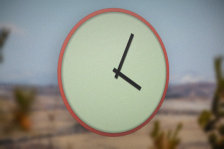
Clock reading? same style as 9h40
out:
4h04
